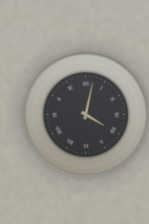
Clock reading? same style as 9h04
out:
4h02
